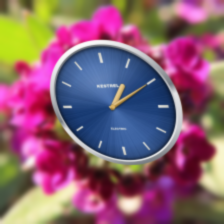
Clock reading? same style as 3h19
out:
1h10
